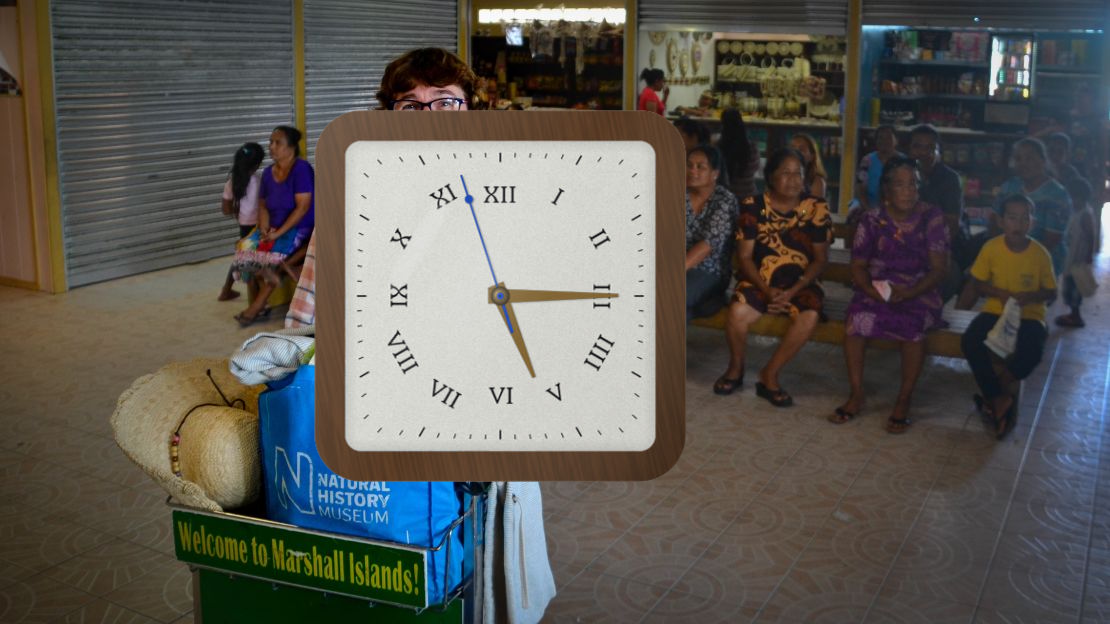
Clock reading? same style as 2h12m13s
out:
5h14m57s
